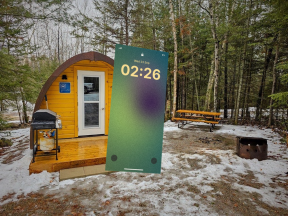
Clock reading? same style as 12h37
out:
2h26
